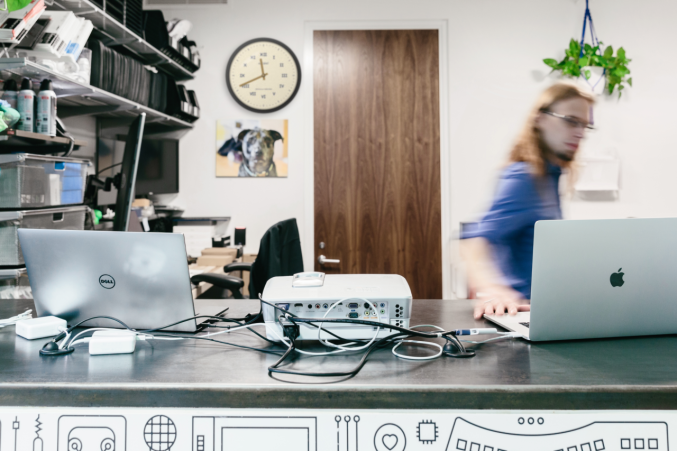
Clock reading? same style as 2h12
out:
11h41
